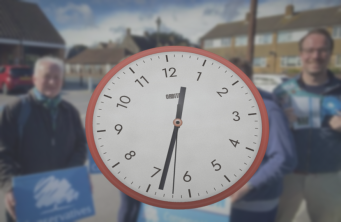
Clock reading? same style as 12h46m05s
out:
12h33m32s
